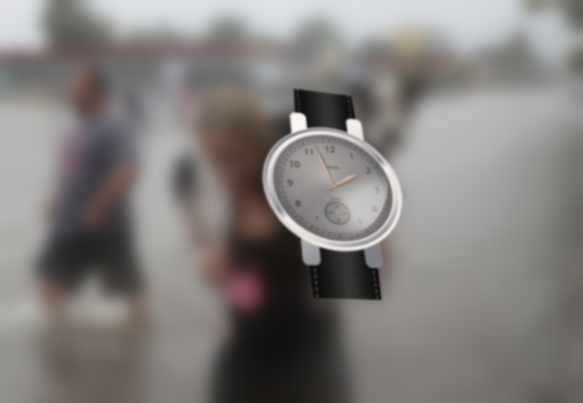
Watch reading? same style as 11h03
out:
1h57
